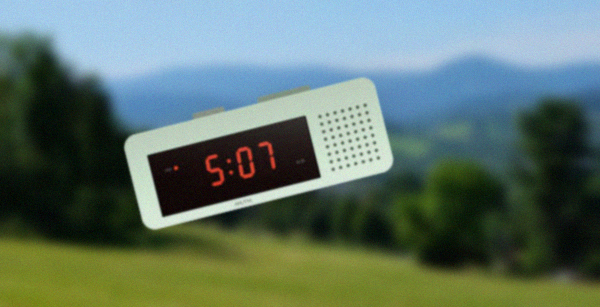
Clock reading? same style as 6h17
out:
5h07
